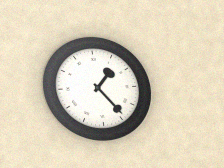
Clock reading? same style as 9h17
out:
1h24
